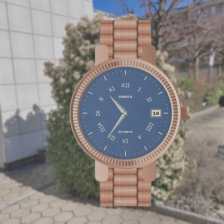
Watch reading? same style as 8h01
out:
10h36
